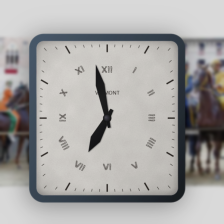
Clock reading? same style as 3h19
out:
6h58
